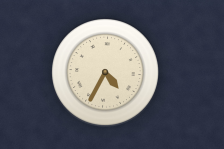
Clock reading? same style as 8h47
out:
4h34
